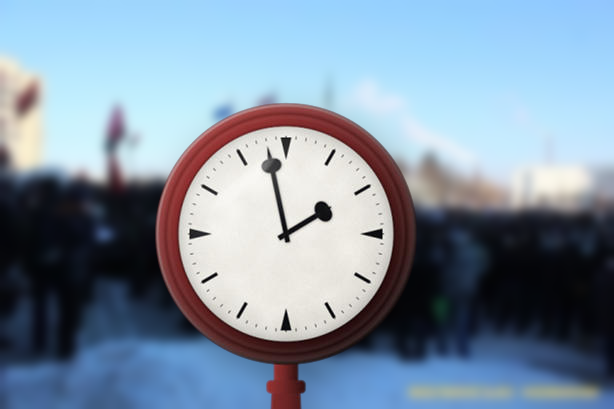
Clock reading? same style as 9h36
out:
1h58
